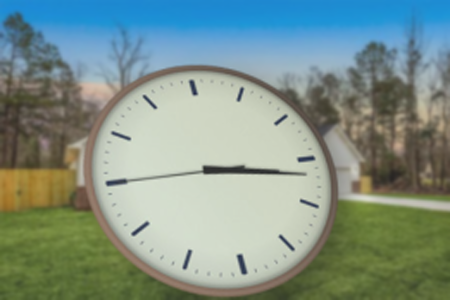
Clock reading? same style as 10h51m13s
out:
3h16m45s
